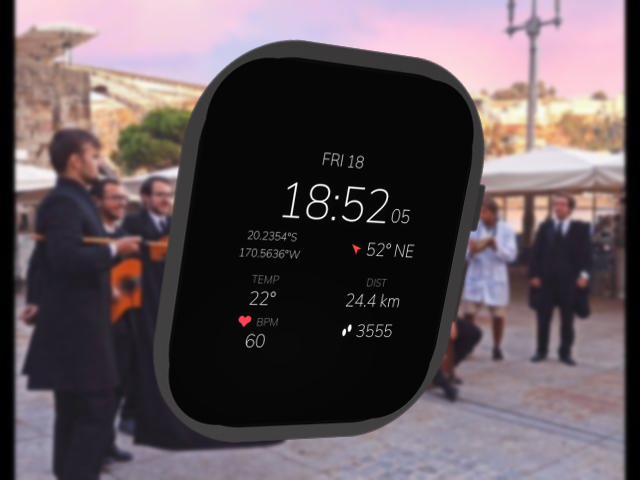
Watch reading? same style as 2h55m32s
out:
18h52m05s
